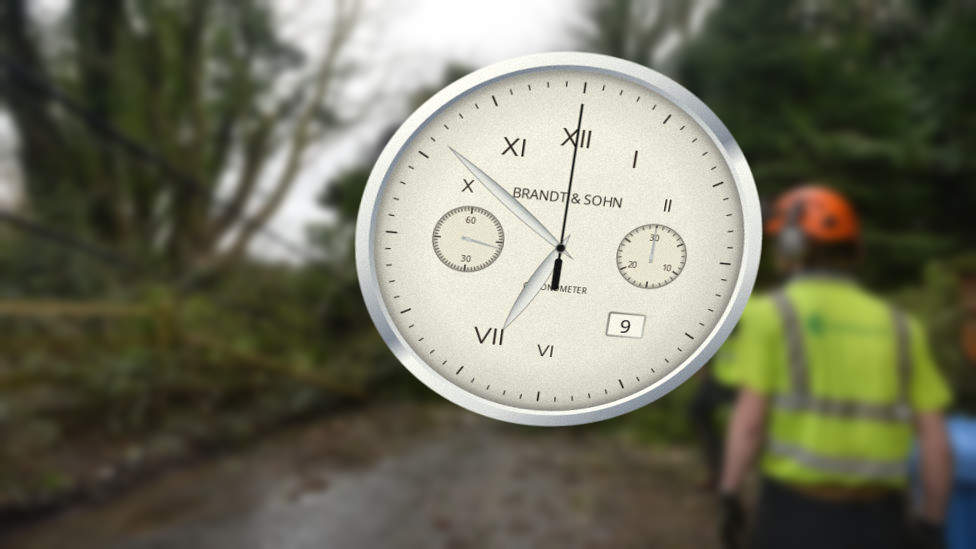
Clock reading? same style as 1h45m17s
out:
6h51m17s
